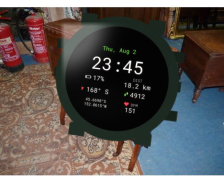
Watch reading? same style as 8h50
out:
23h45
